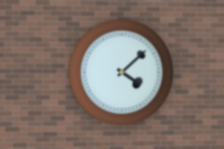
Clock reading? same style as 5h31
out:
4h08
